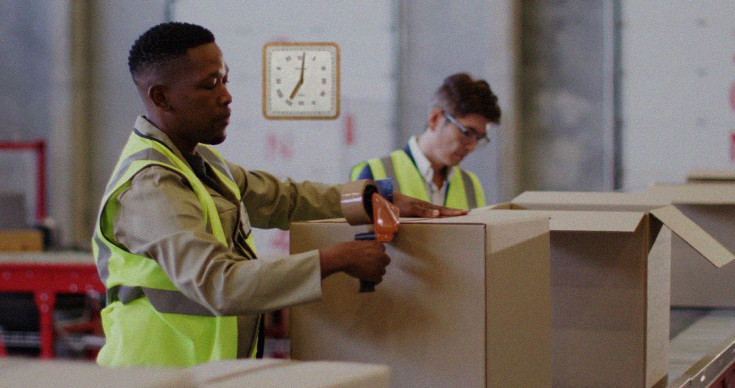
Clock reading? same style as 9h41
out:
7h01
